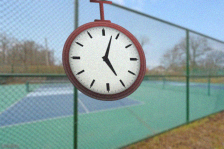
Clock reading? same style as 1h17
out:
5h03
